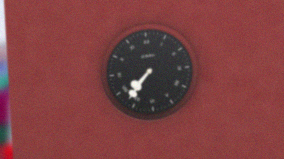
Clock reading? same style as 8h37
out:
7h37
